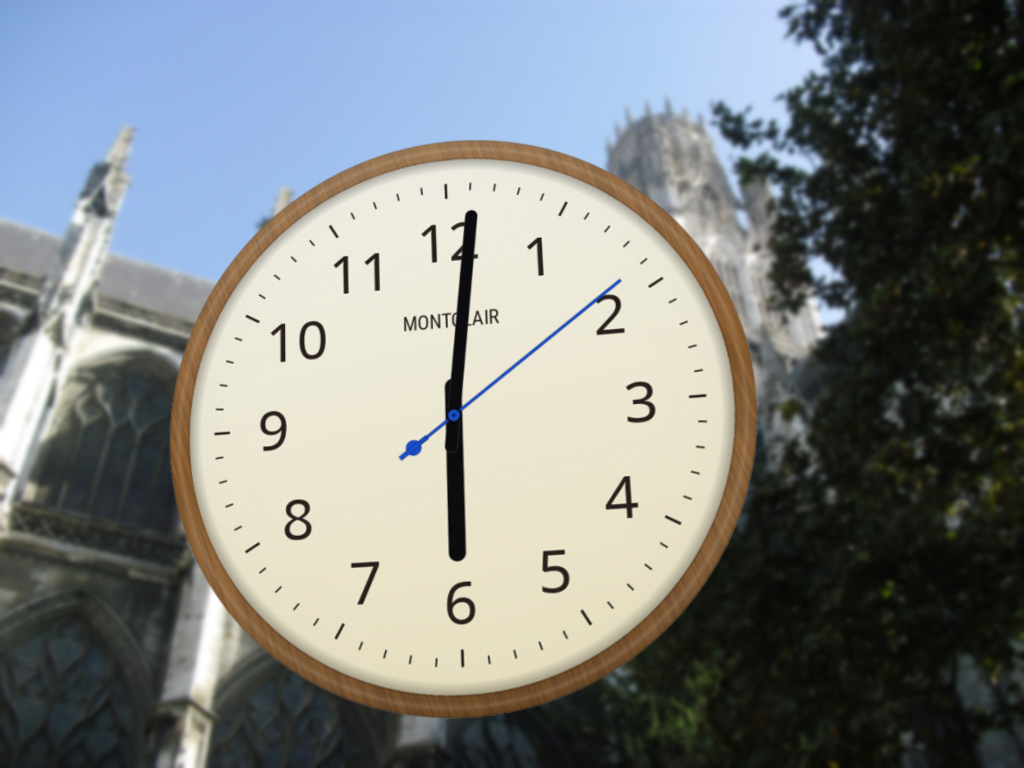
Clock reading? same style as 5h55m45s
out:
6h01m09s
